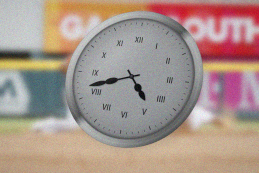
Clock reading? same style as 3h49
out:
4h42
